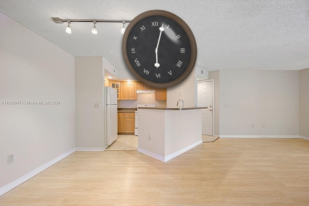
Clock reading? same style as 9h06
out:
6h03
